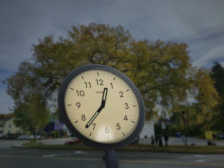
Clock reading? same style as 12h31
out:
12h37
